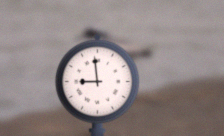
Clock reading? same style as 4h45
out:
8h59
